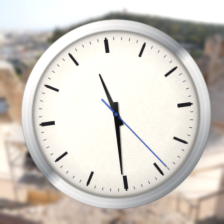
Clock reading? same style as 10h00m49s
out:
11h30m24s
